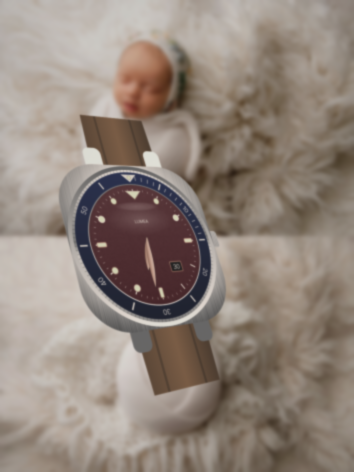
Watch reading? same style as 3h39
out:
6h31
